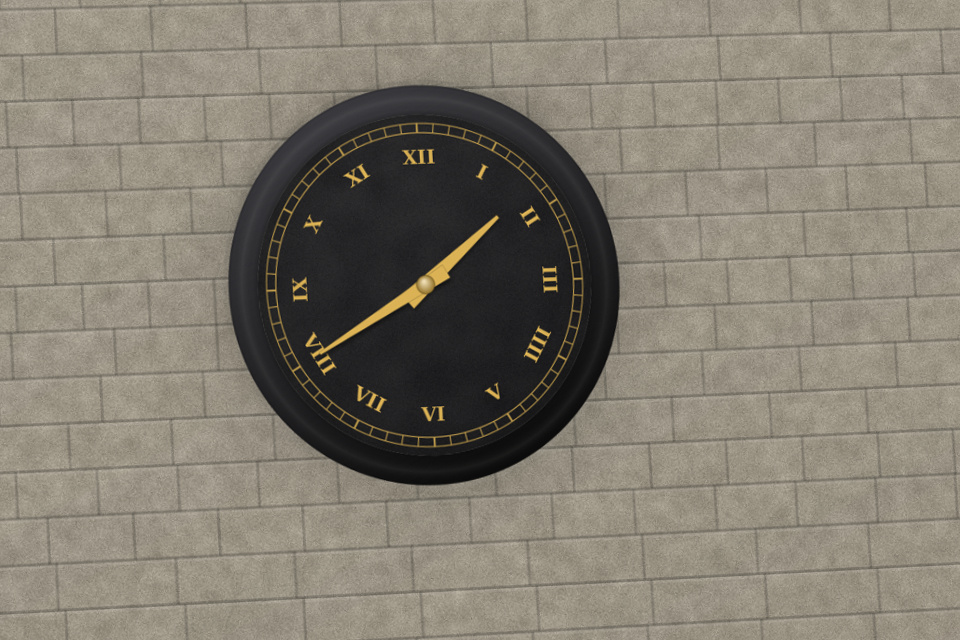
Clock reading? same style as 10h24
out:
1h40
